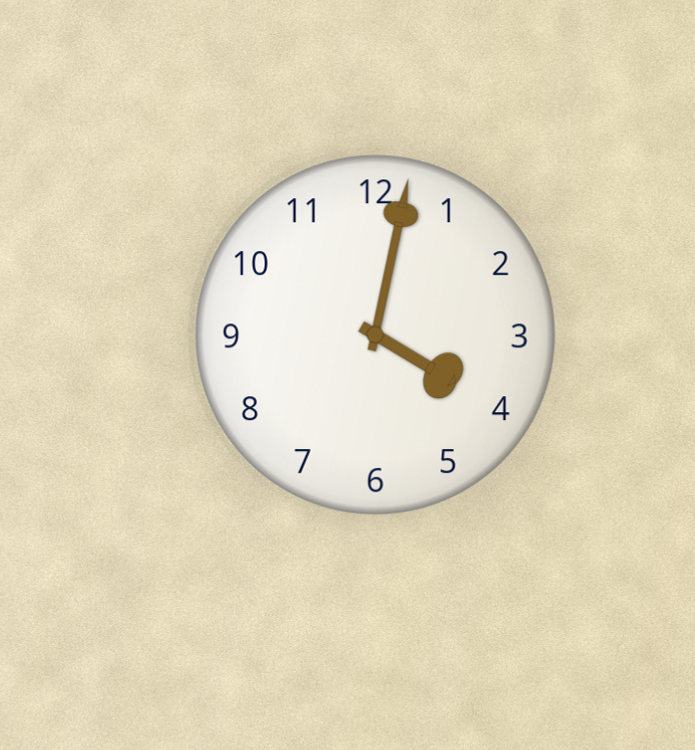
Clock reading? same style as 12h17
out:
4h02
